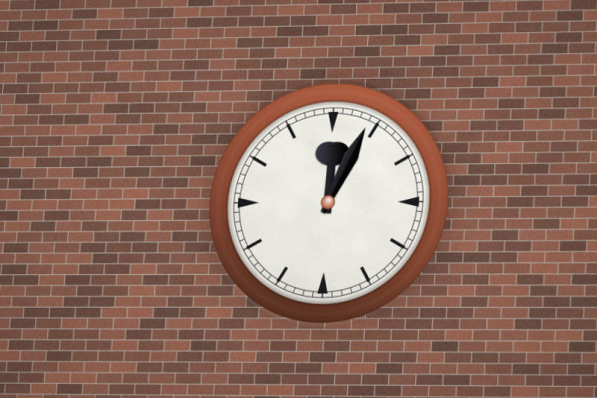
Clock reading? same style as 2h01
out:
12h04
